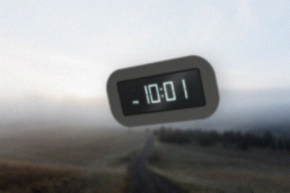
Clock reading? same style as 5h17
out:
10h01
